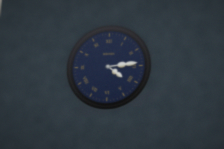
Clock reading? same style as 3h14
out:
4h14
